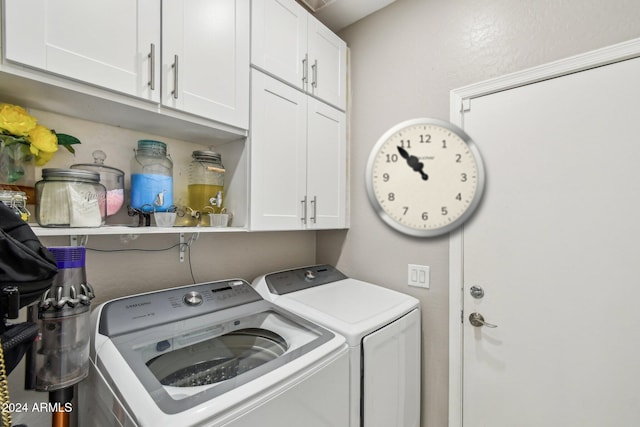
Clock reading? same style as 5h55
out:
10h53
